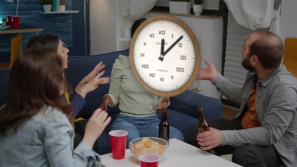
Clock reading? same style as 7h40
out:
12h08
